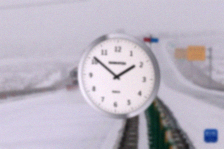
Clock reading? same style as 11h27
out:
1h51
